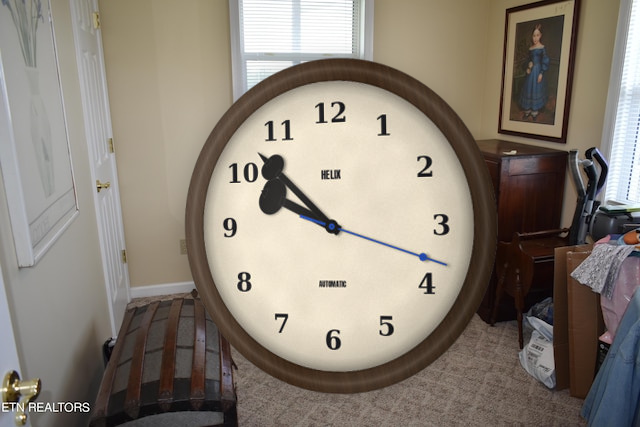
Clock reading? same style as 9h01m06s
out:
9h52m18s
